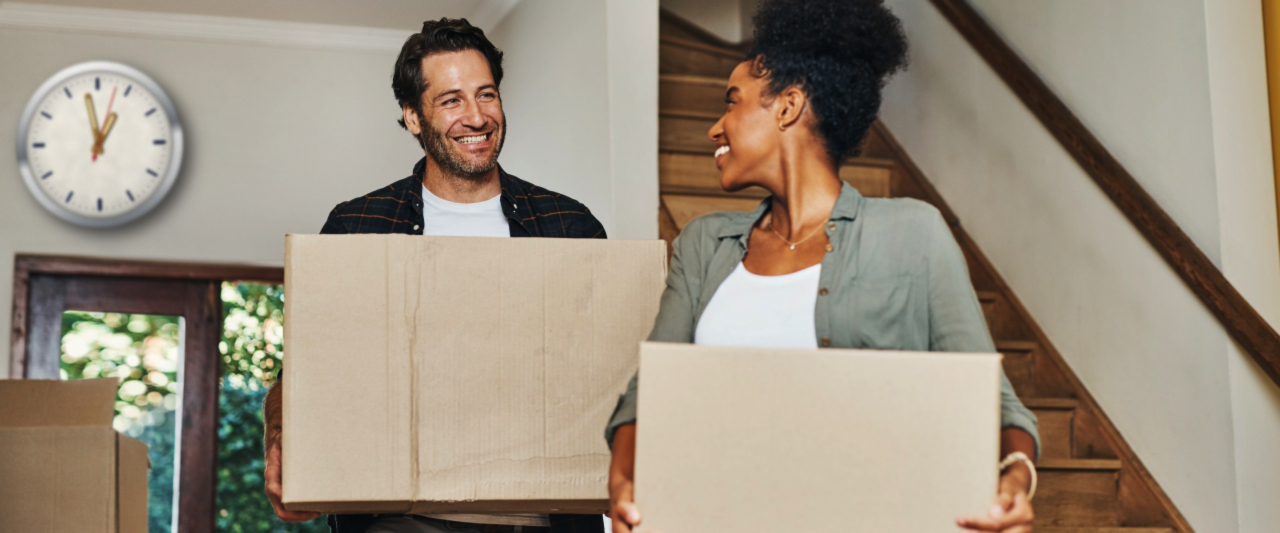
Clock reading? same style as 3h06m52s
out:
12h58m03s
